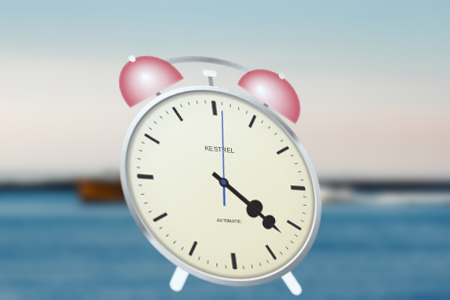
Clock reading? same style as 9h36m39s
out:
4h22m01s
